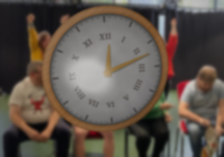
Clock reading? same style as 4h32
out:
12h12
